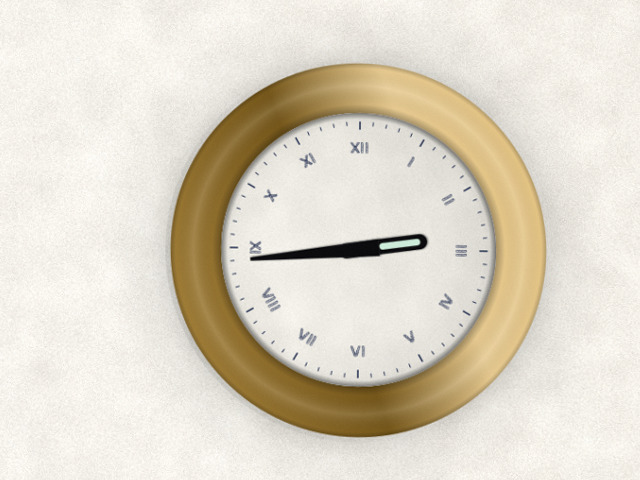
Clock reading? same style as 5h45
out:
2h44
